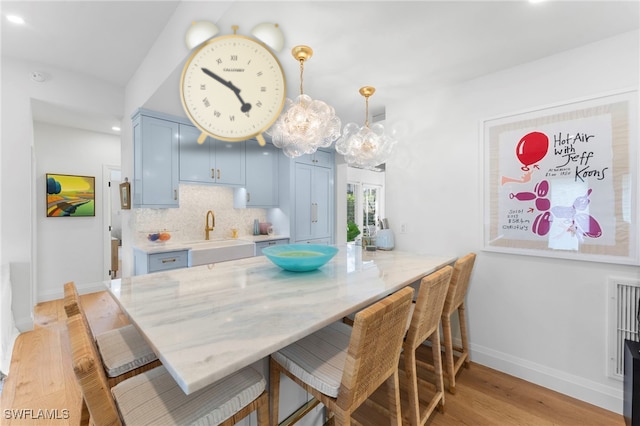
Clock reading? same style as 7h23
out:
4h50
